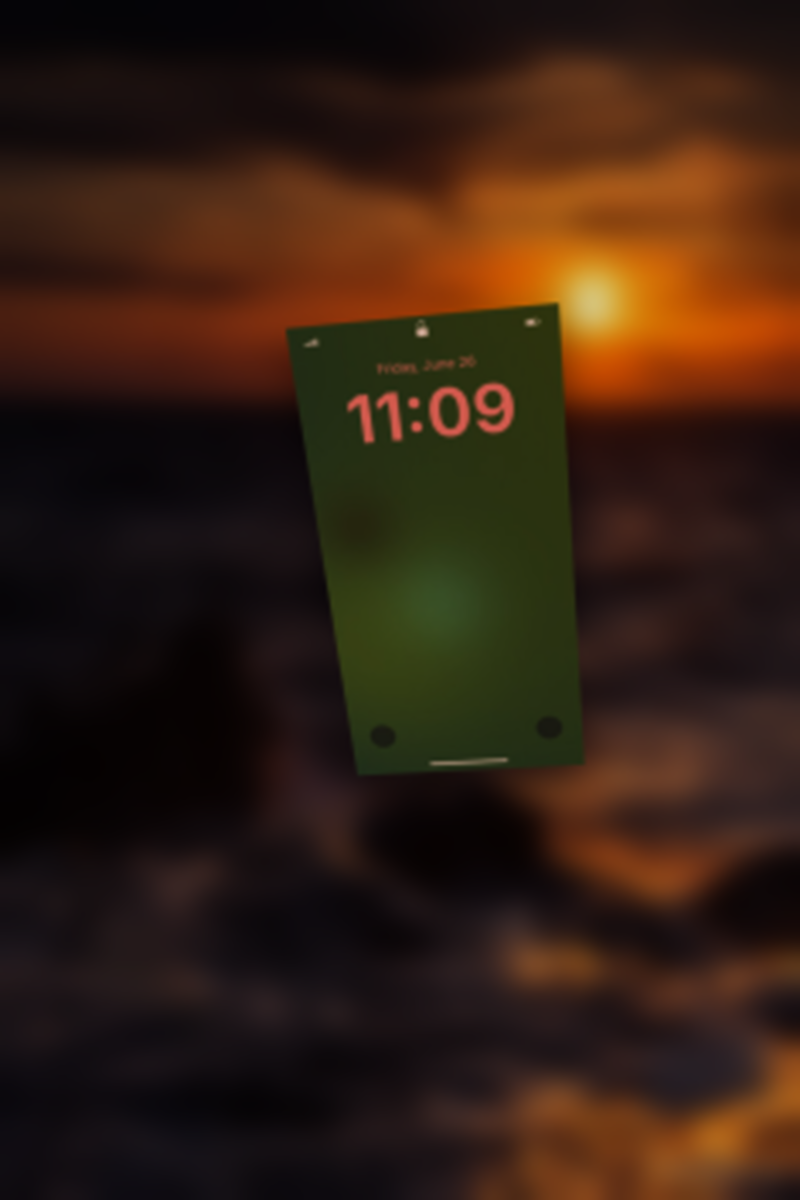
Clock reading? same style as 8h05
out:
11h09
